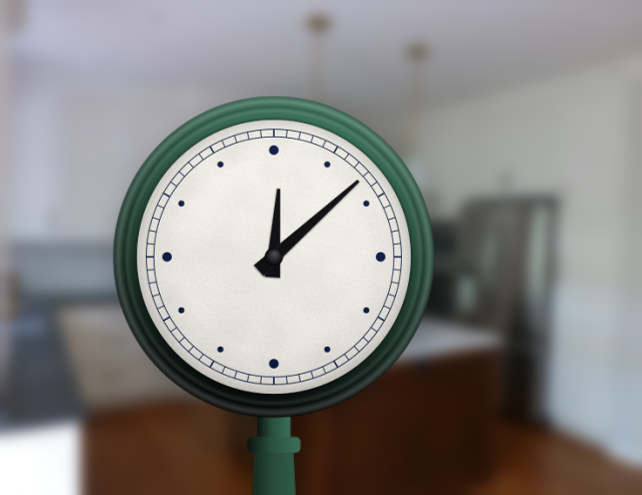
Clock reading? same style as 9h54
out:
12h08
